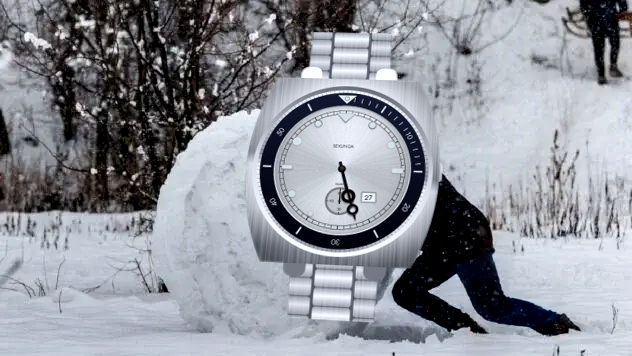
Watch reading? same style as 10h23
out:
5h27
